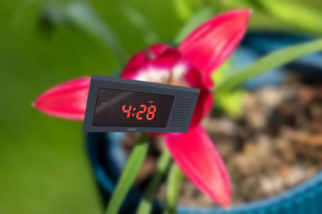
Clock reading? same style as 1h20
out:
4h28
